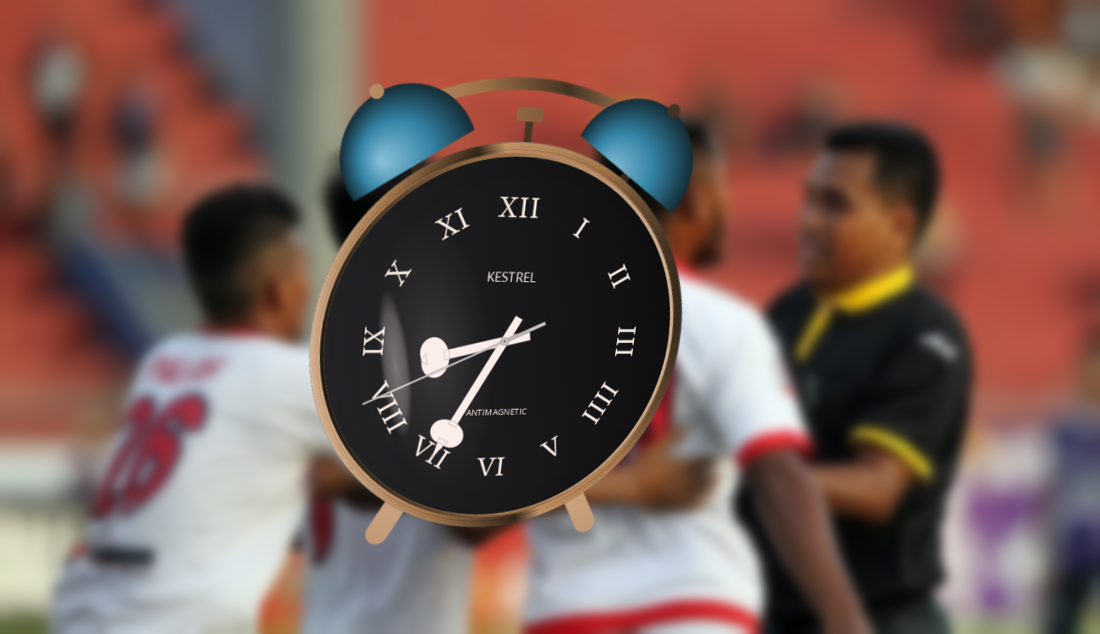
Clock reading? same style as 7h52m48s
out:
8h34m41s
